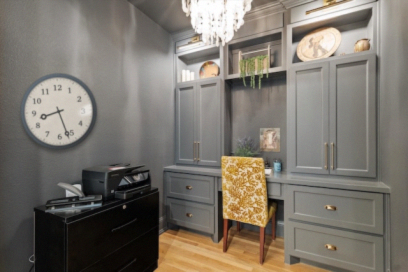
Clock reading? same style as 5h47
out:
8h27
